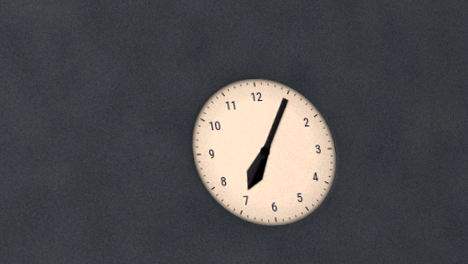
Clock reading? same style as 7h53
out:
7h05
